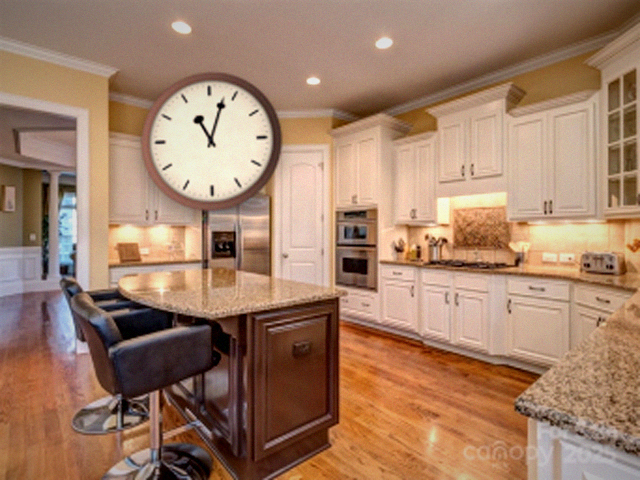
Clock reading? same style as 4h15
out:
11h03
